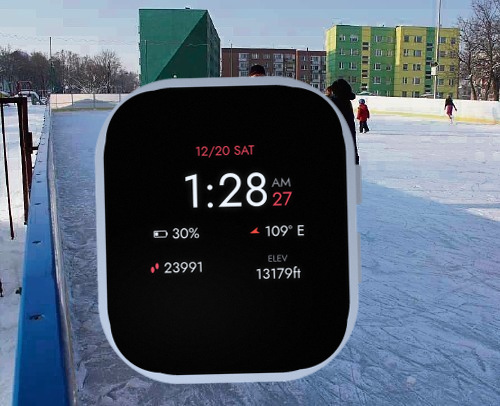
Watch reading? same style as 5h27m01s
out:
1h28m27s
